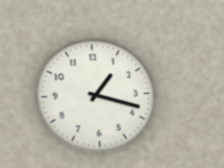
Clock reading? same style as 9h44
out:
1h18
